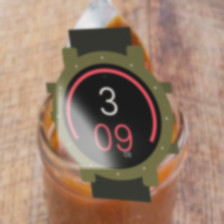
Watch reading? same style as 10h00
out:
3h09
